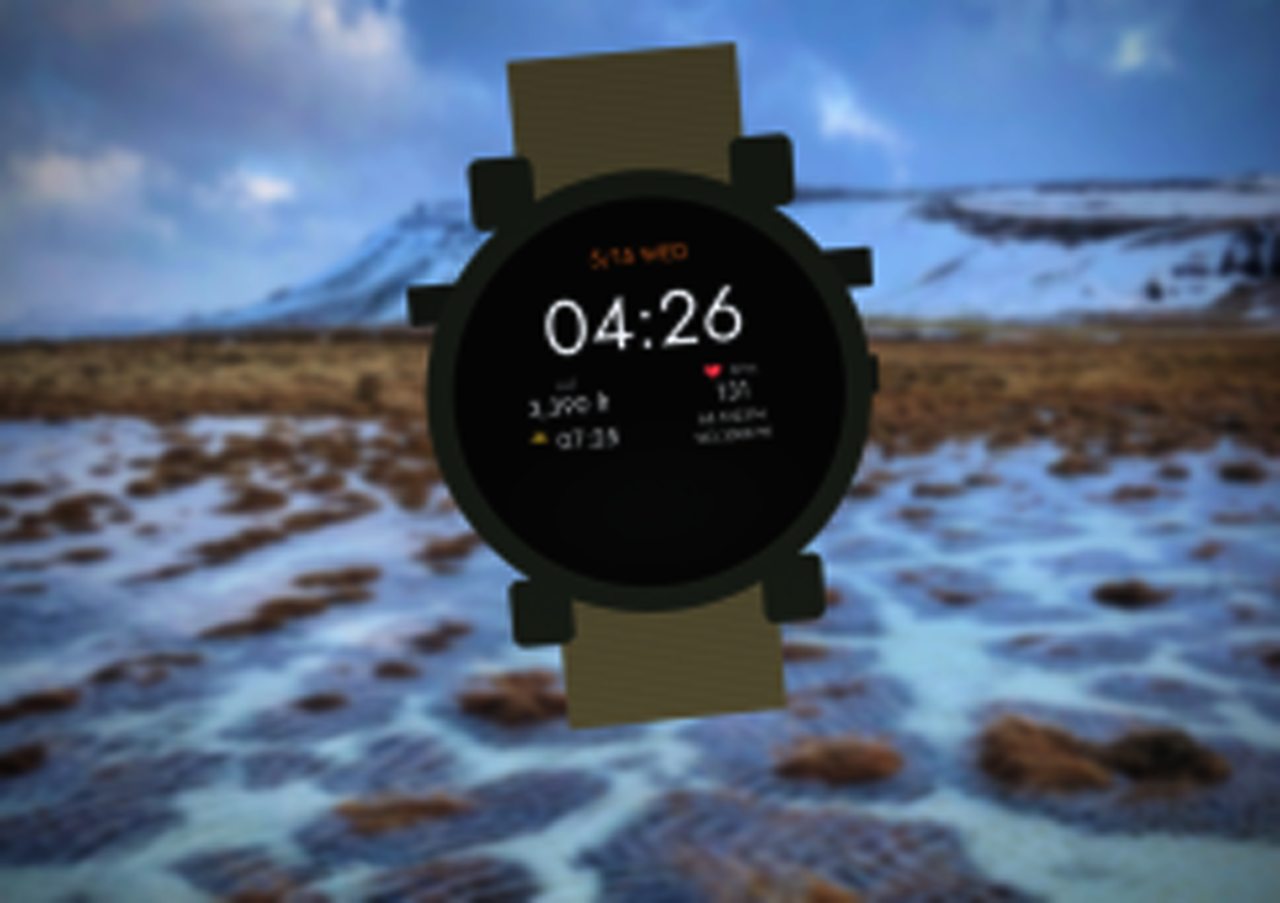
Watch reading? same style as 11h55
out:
4h26
